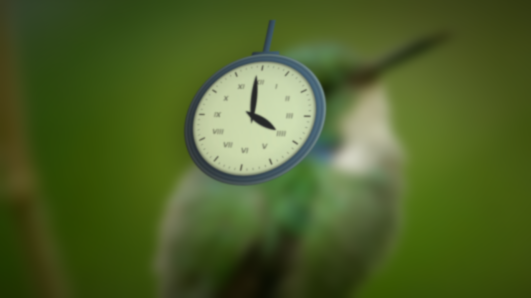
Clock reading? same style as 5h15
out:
3h59
